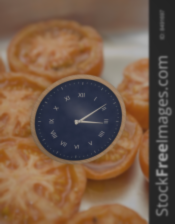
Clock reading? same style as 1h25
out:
3h09
